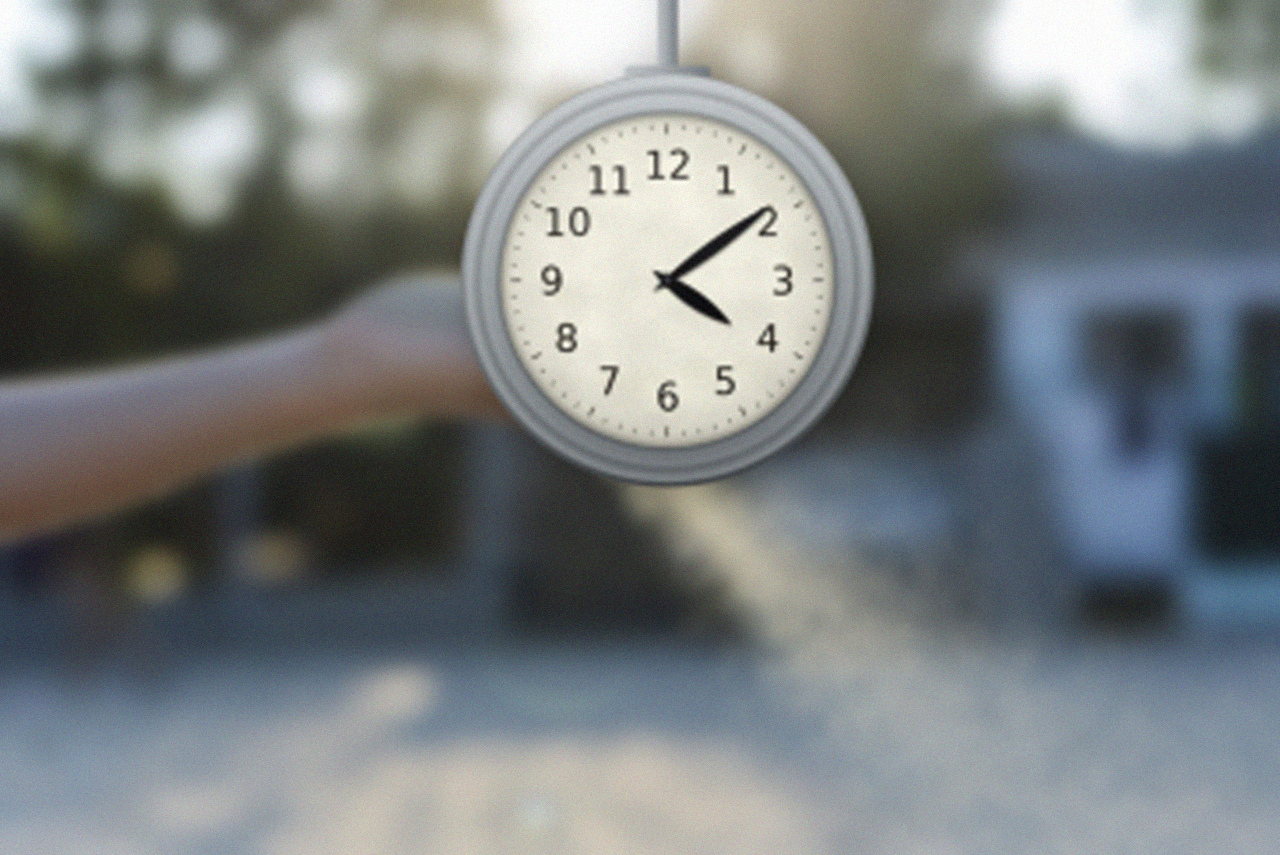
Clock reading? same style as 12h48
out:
4h09
